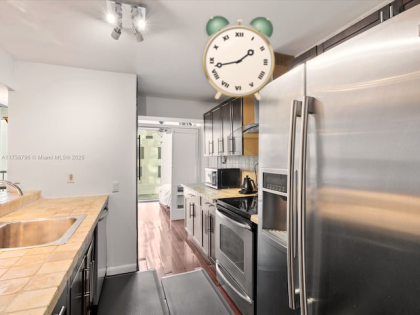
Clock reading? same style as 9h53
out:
1h43
